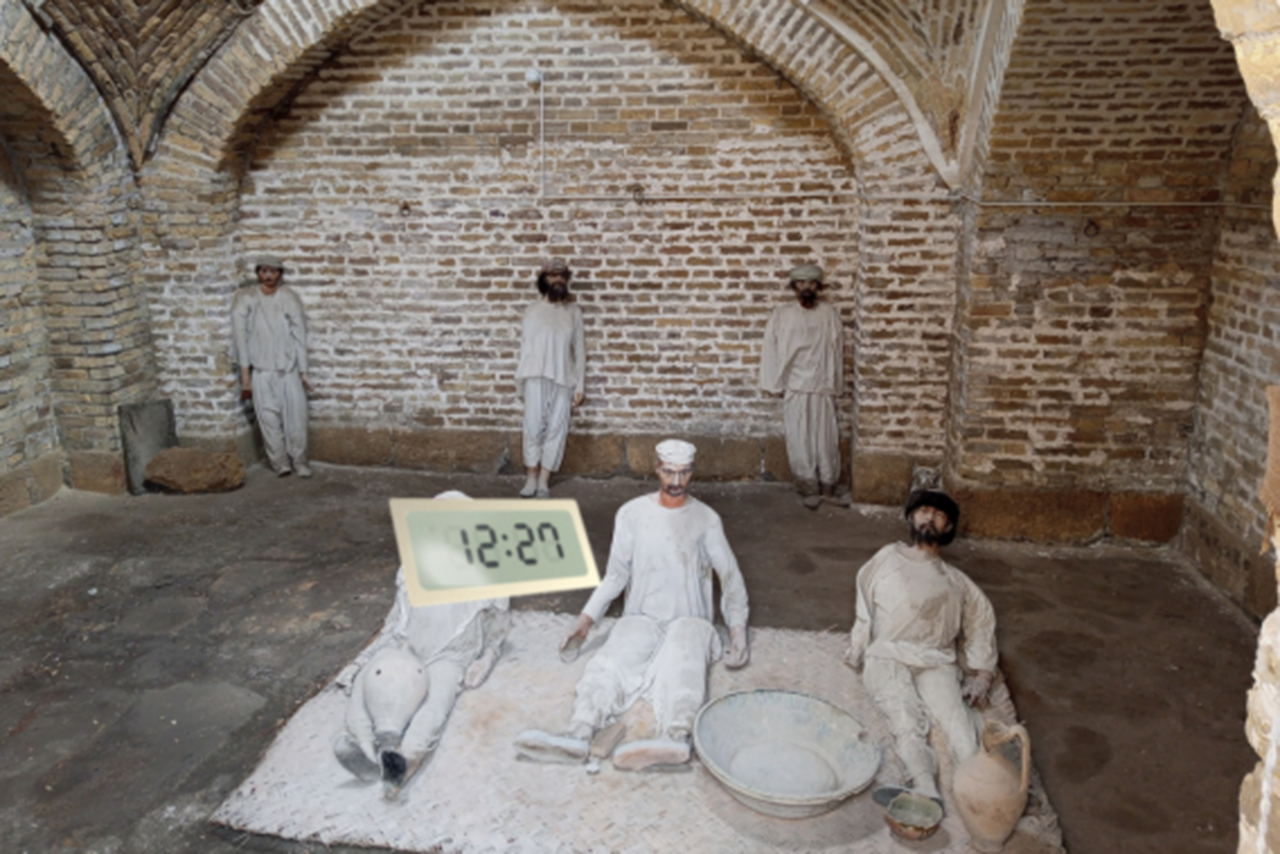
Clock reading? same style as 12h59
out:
12h27
